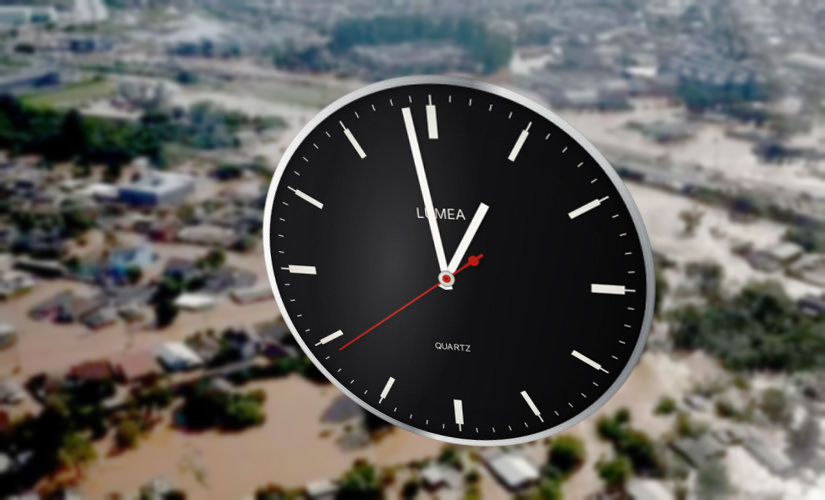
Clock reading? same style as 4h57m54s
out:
12h58m39s
